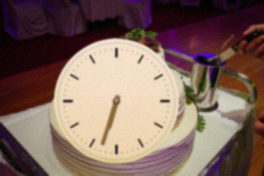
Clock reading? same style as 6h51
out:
6h33
